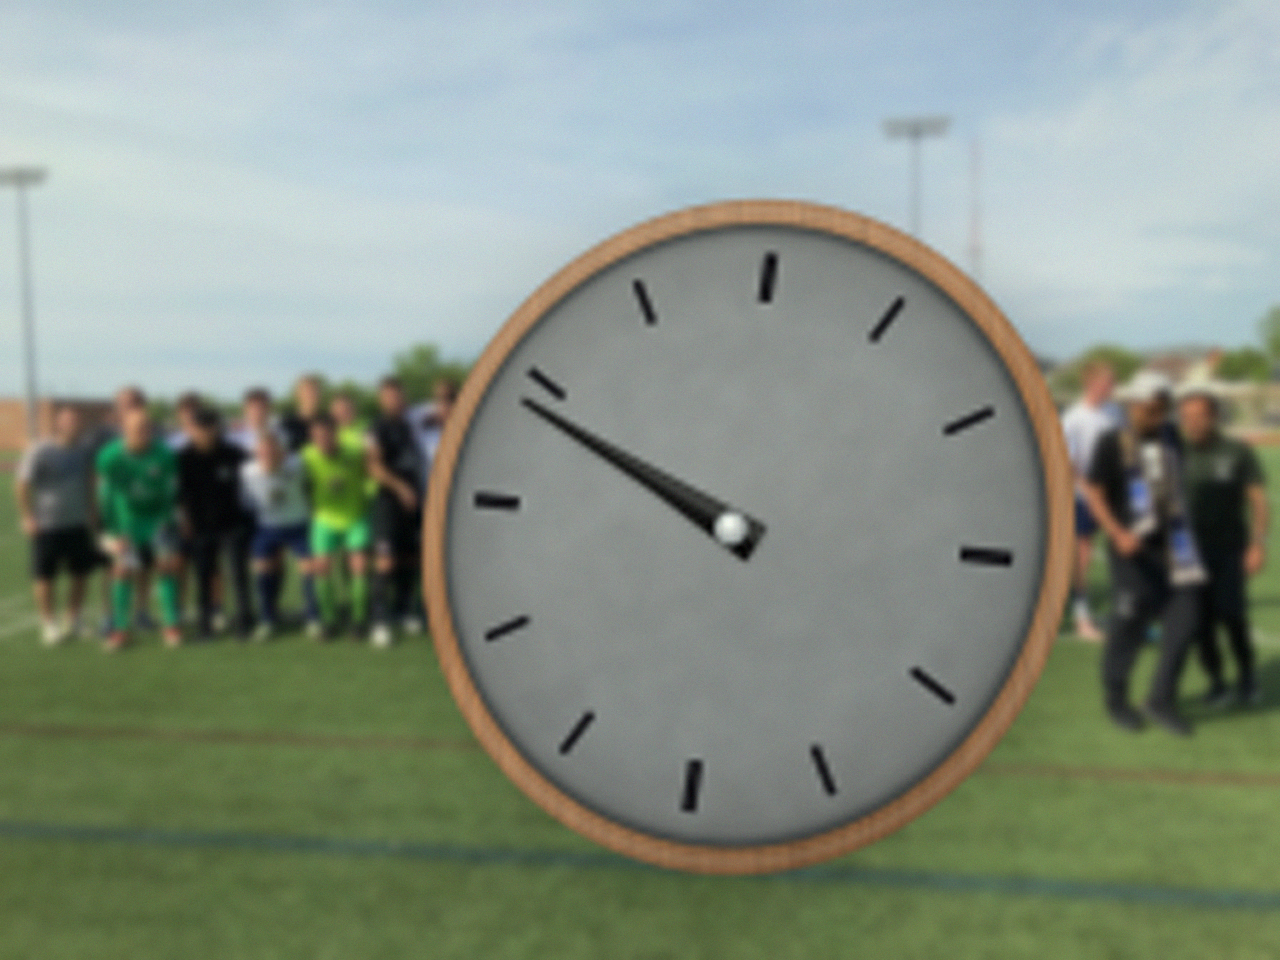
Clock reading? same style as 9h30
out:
9h49
